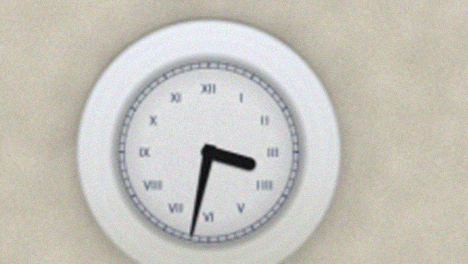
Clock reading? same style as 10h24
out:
3h32
